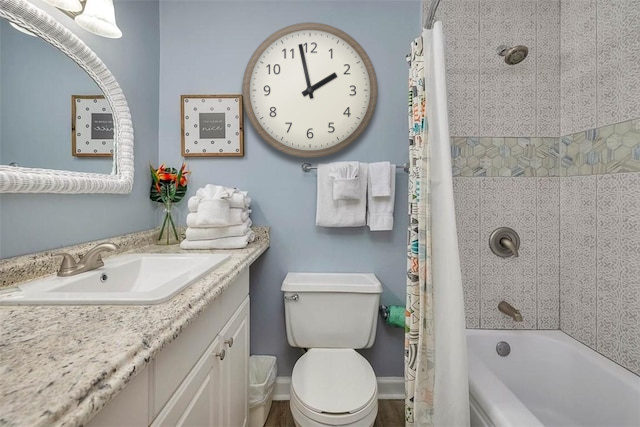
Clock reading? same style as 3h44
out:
1h58
